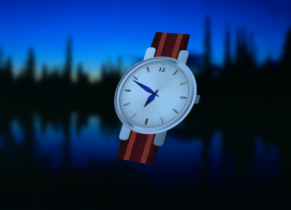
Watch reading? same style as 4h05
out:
6h49
